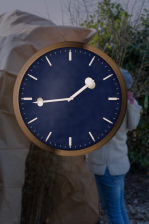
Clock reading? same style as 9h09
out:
1h44
